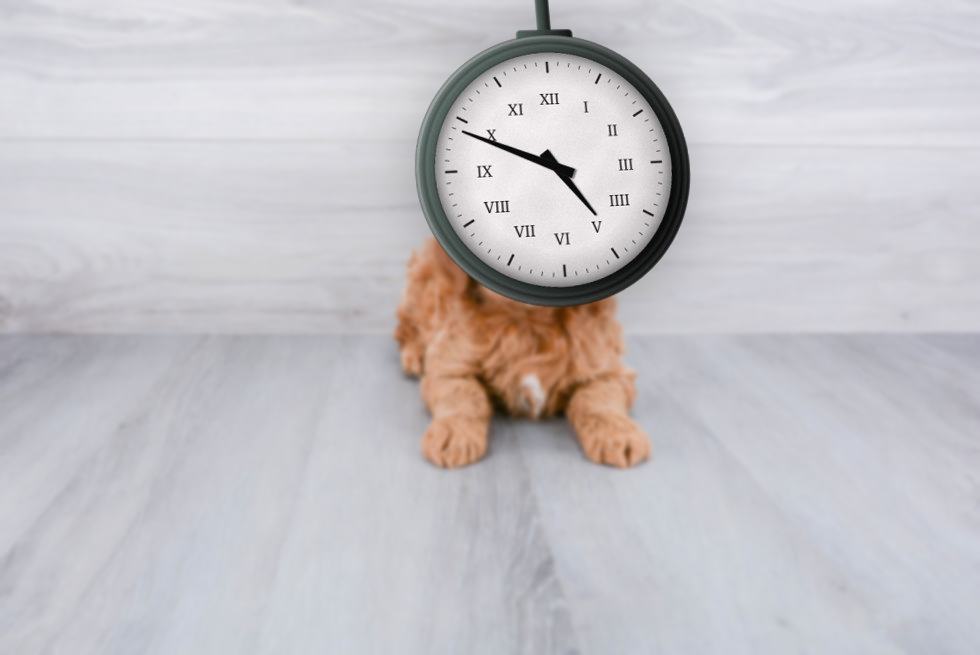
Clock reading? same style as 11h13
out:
4h49
